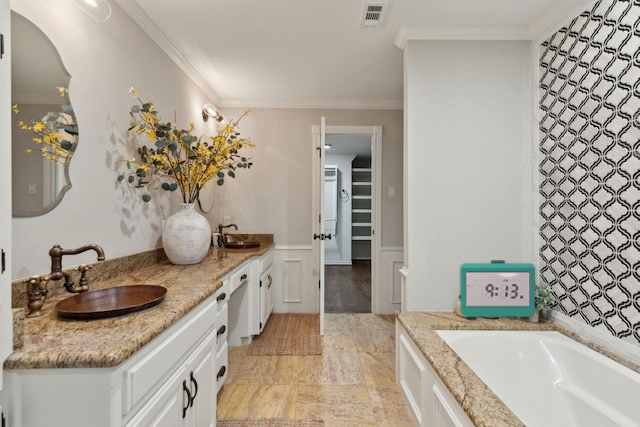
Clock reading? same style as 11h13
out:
9h13
